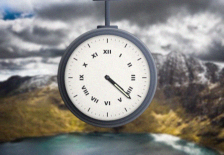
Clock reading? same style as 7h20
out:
4h22
